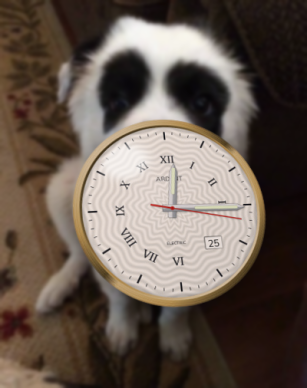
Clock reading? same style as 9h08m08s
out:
12h15m17s
